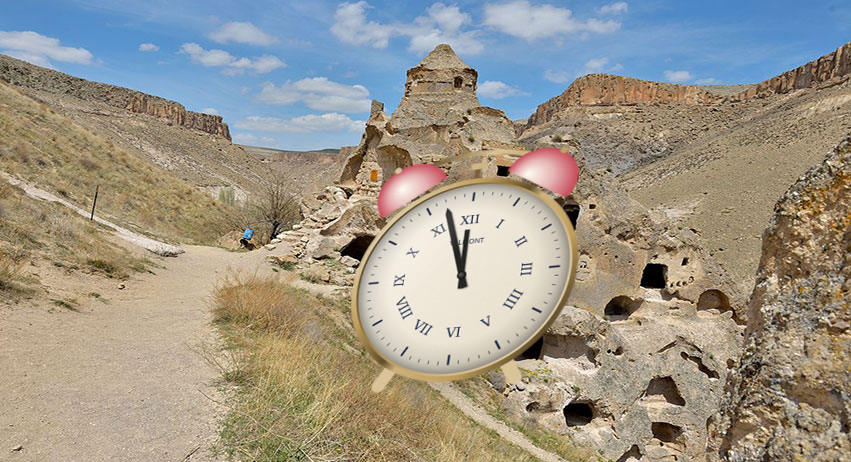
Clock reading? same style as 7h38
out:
11h57
